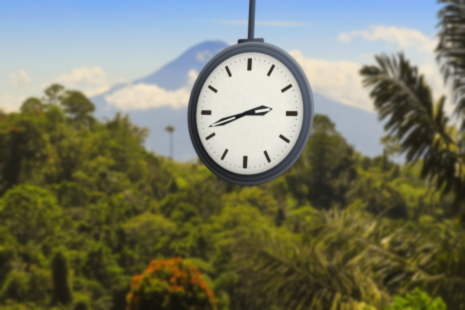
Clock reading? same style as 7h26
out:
2h42
